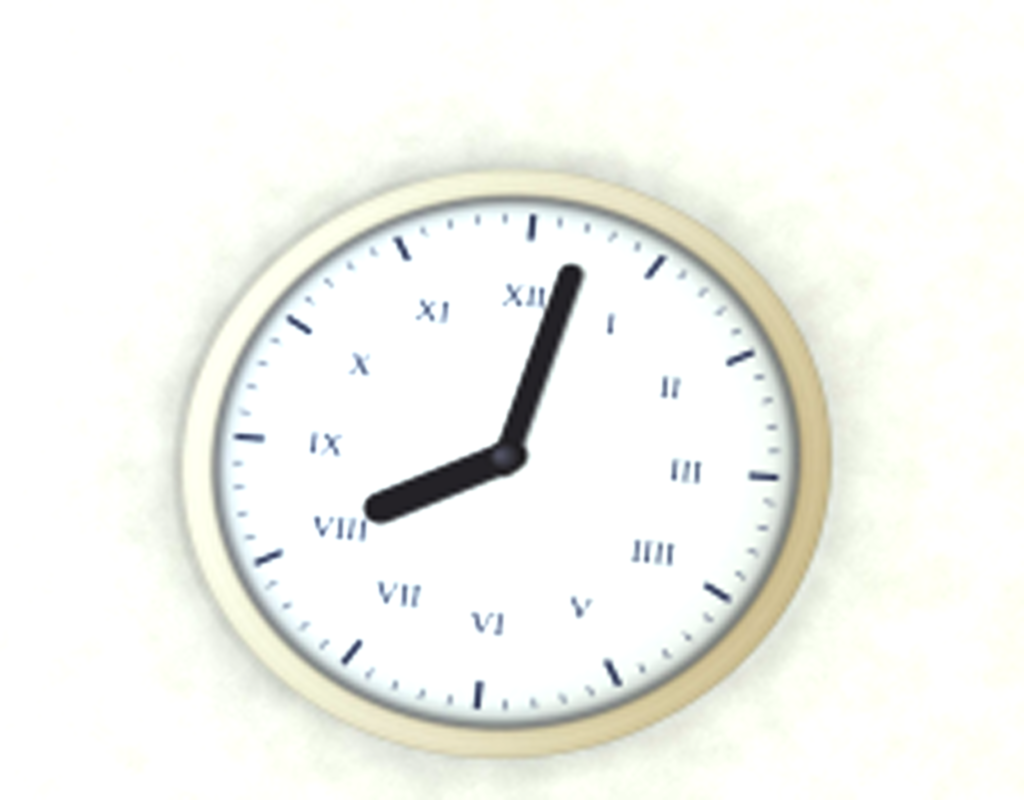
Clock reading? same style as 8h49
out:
8h02
